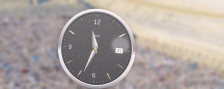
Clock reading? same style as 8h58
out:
11h34
